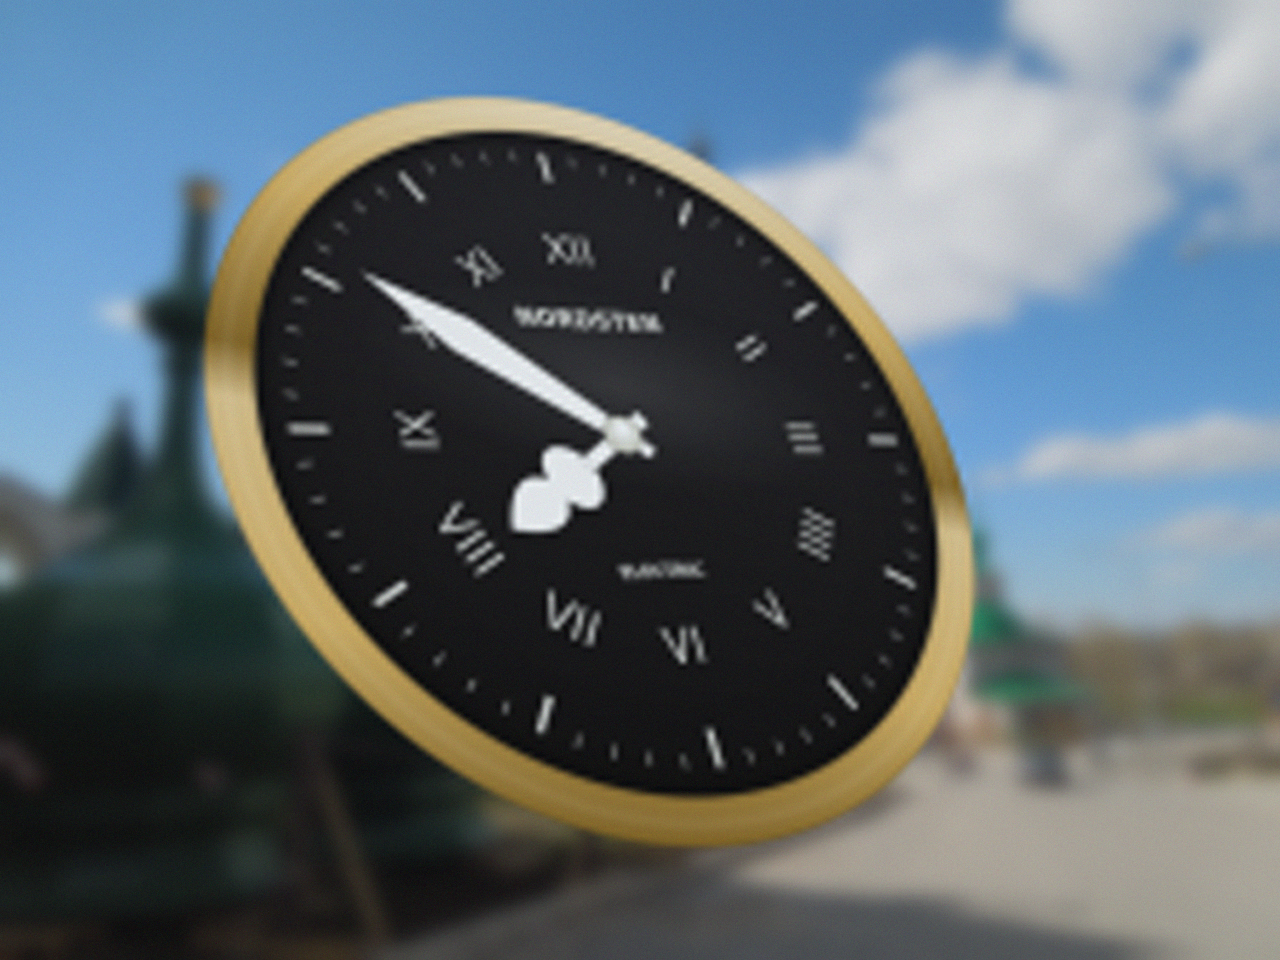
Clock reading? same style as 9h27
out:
7h51
